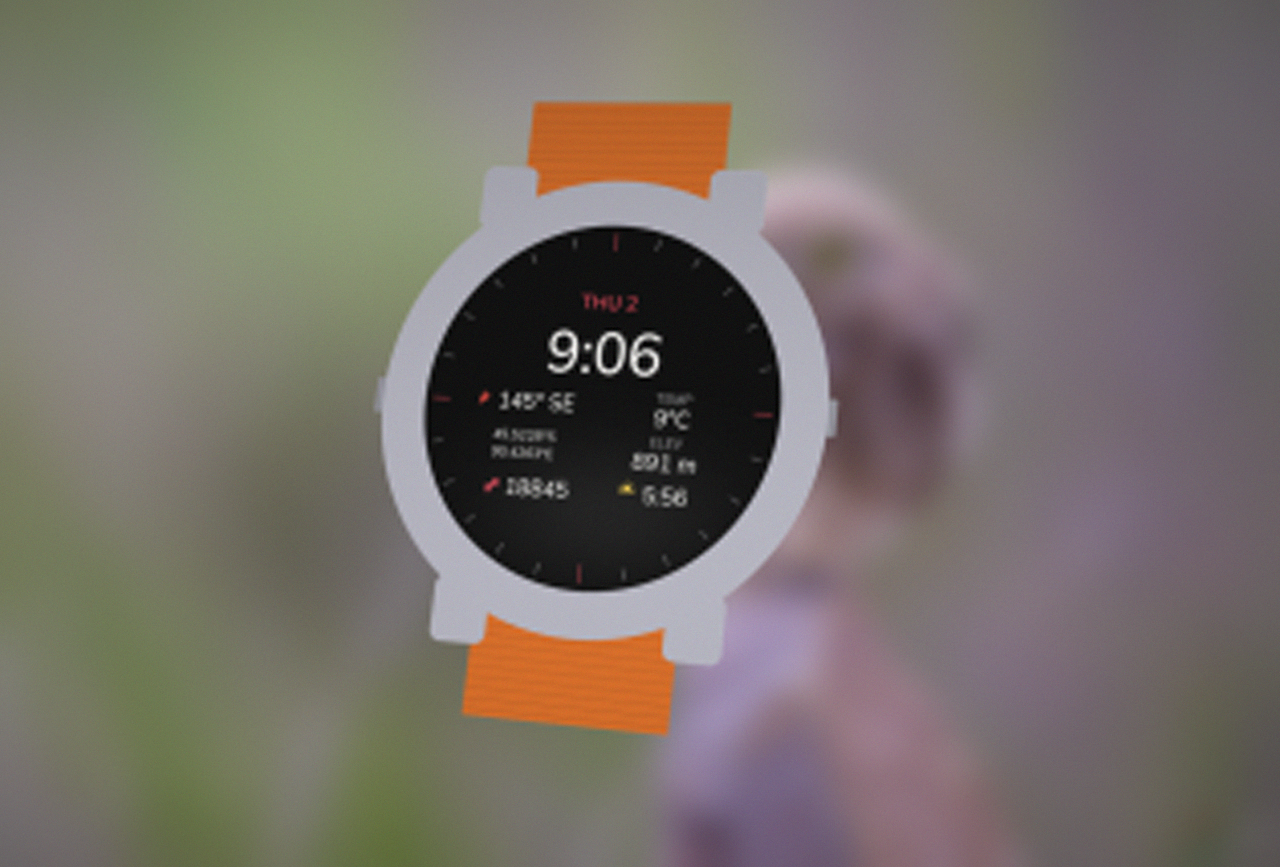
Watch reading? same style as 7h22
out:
9h06
